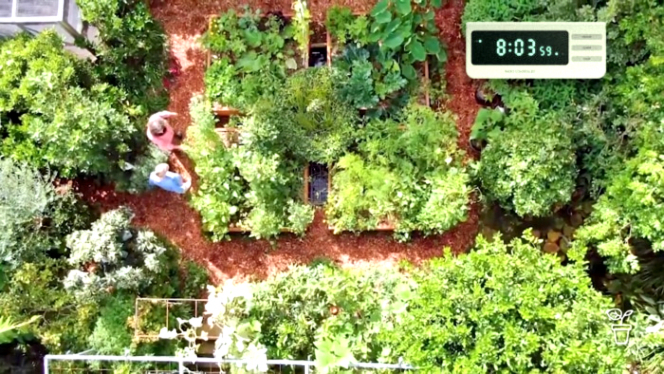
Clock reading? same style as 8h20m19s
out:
8h03m59s
